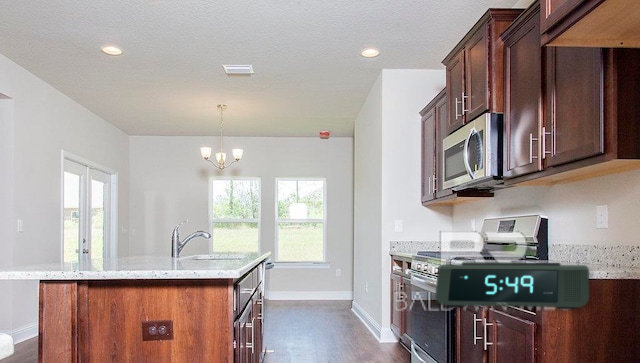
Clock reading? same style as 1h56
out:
5h49
